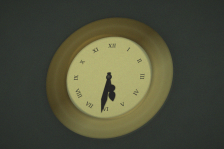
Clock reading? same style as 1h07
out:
5h31
